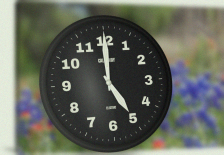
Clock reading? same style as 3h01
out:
5h00
